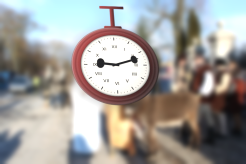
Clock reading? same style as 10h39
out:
9h12
